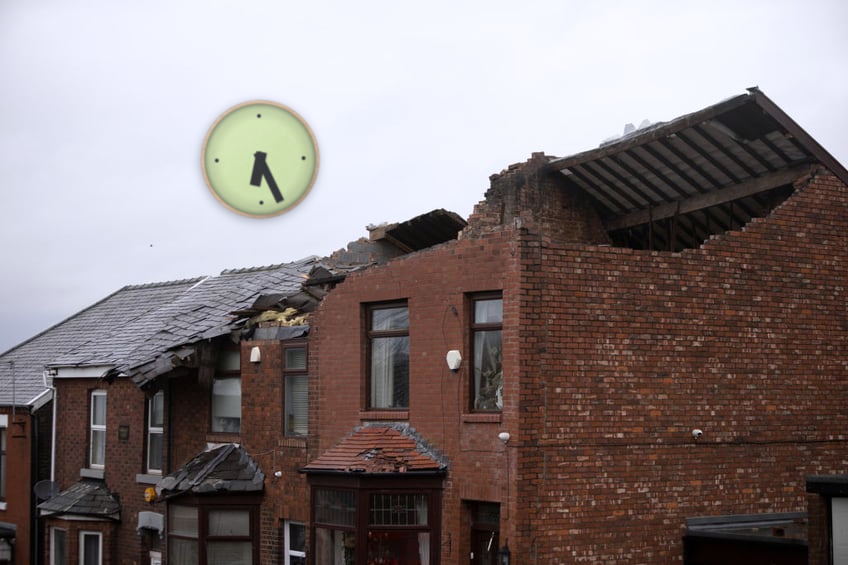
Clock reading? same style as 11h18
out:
6h26
